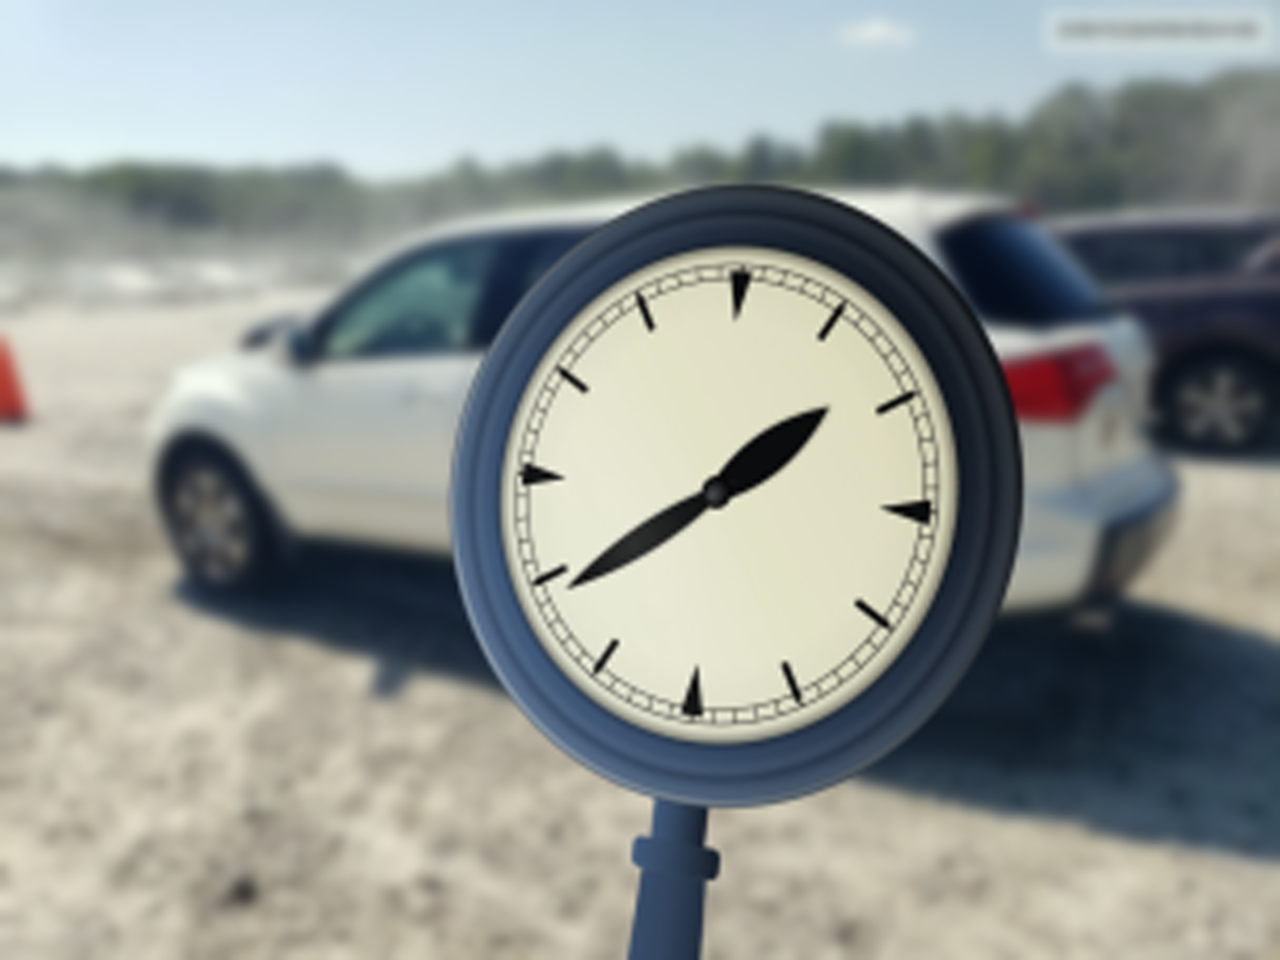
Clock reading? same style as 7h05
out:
1h39
